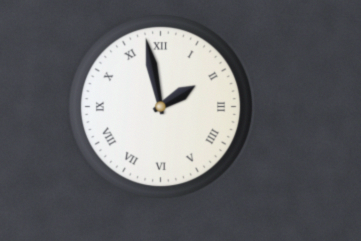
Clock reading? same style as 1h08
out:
1h58
